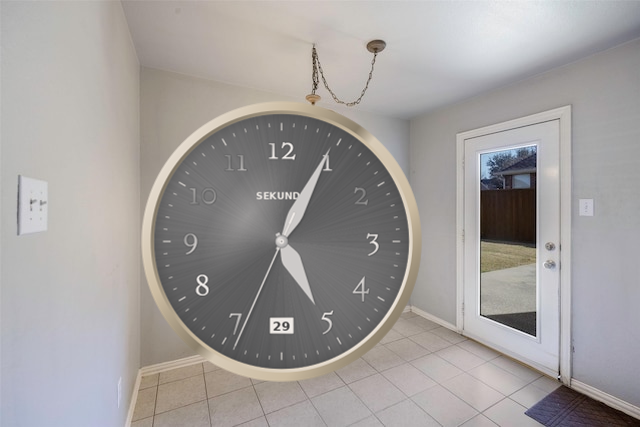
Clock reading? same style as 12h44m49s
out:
5h04m34s
